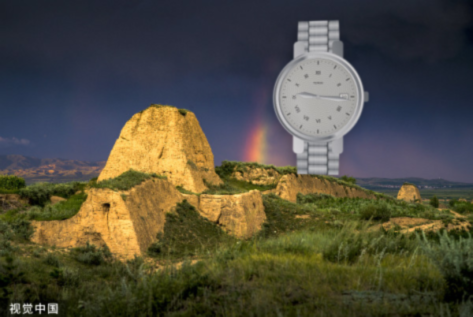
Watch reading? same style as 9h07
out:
9h16
